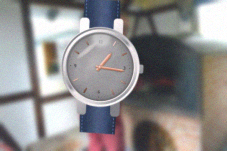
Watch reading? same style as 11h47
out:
1h16
